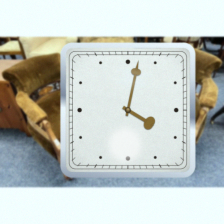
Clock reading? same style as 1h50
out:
4h02
